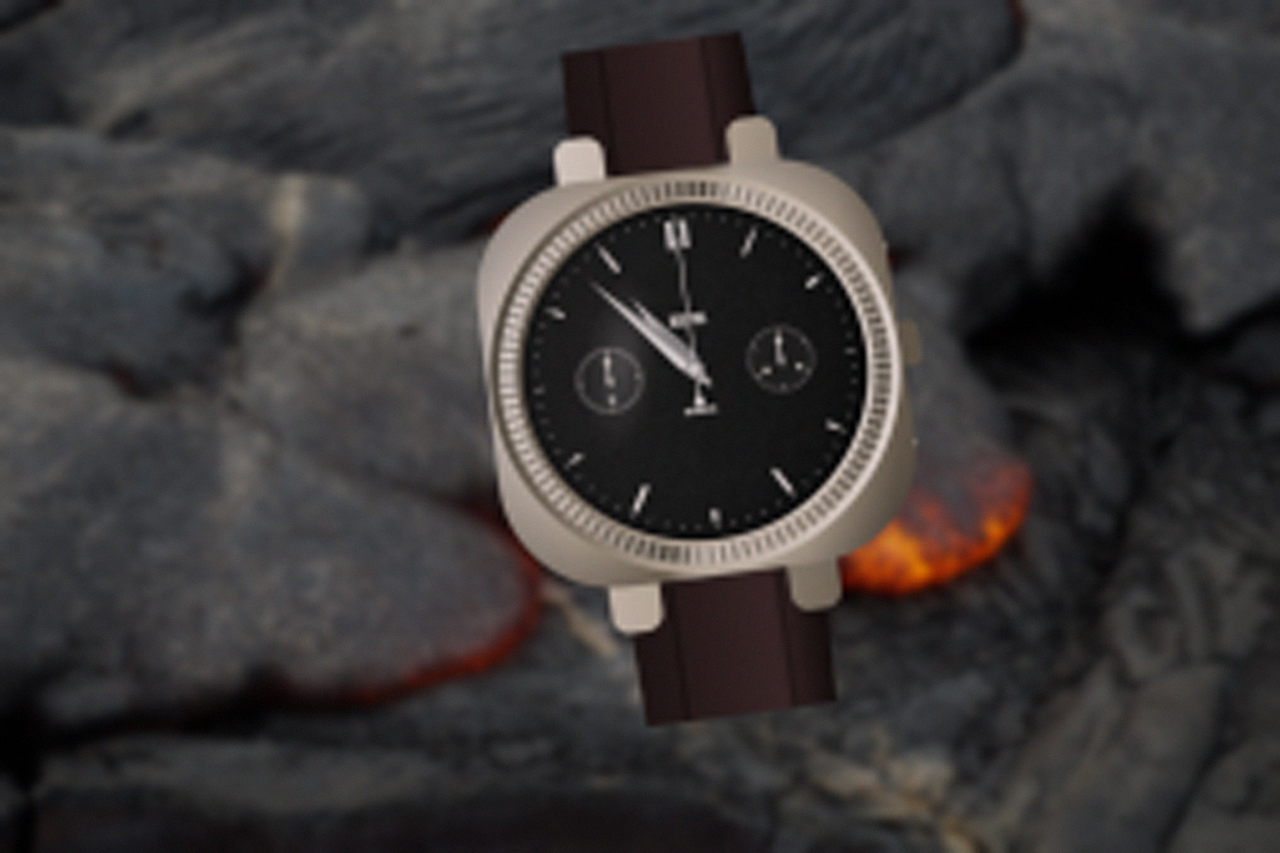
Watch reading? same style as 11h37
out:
10h53
